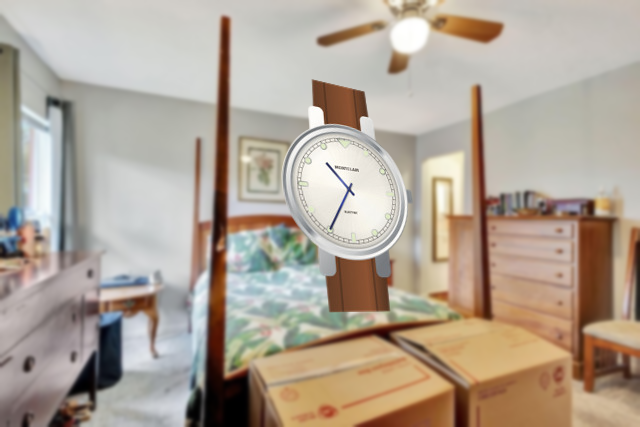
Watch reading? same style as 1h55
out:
10h35
